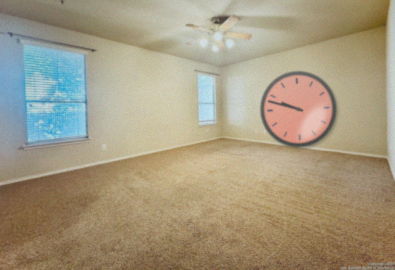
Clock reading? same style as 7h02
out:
9h48
